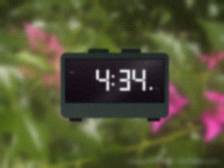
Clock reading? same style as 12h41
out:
4h34
